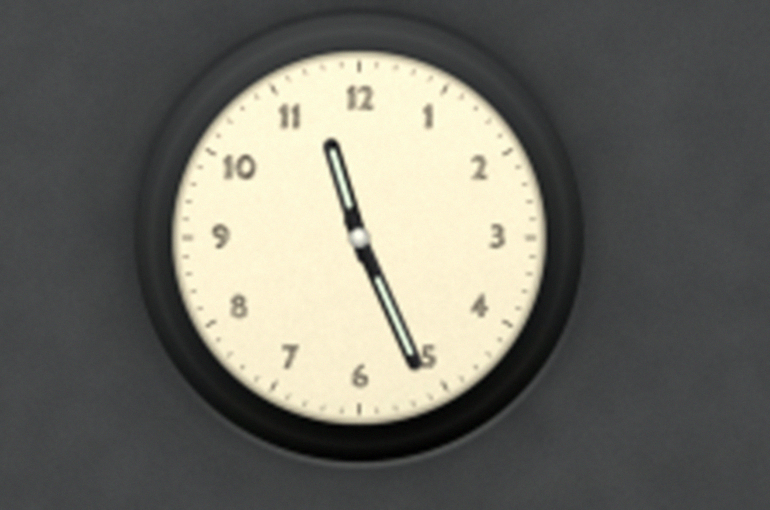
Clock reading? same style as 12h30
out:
11h26
